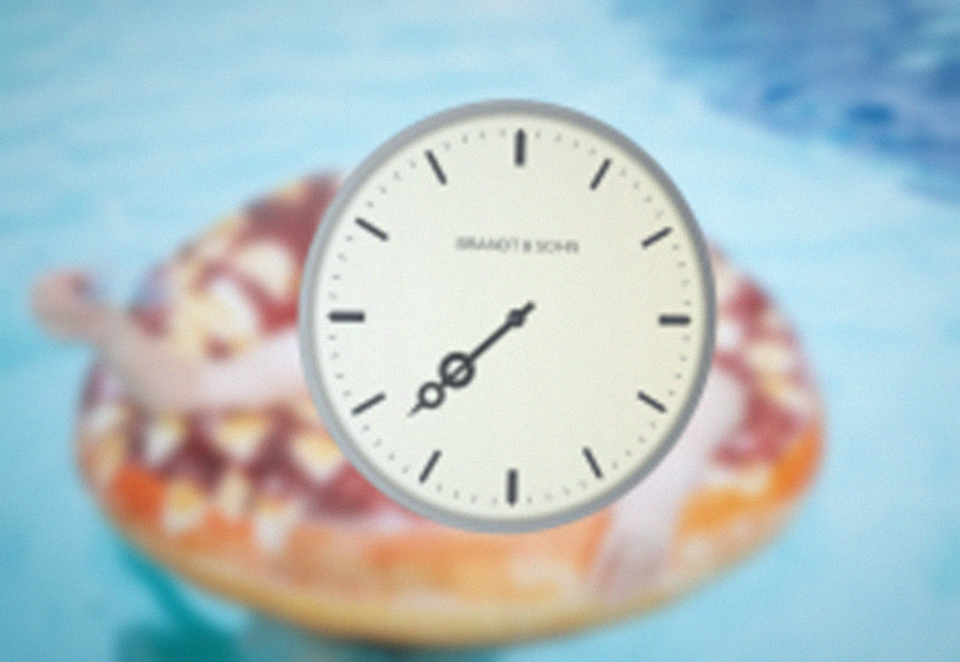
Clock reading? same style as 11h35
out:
7h38
